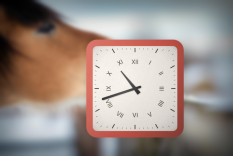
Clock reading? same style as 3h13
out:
10h42
